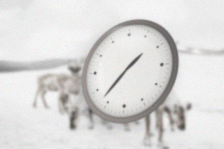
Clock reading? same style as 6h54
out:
1h37
